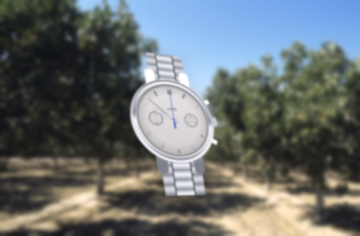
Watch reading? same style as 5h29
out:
9h52
